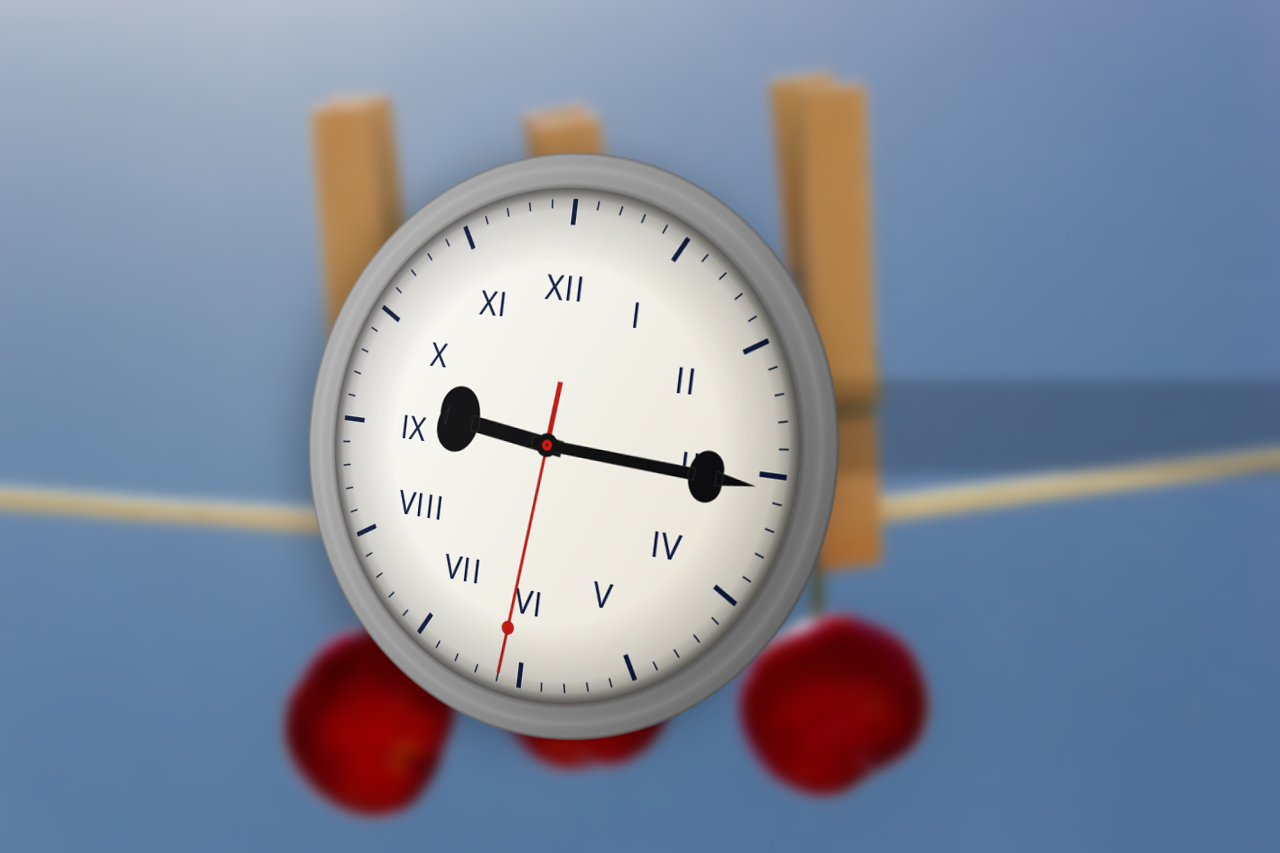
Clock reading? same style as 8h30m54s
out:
9h15m31s
